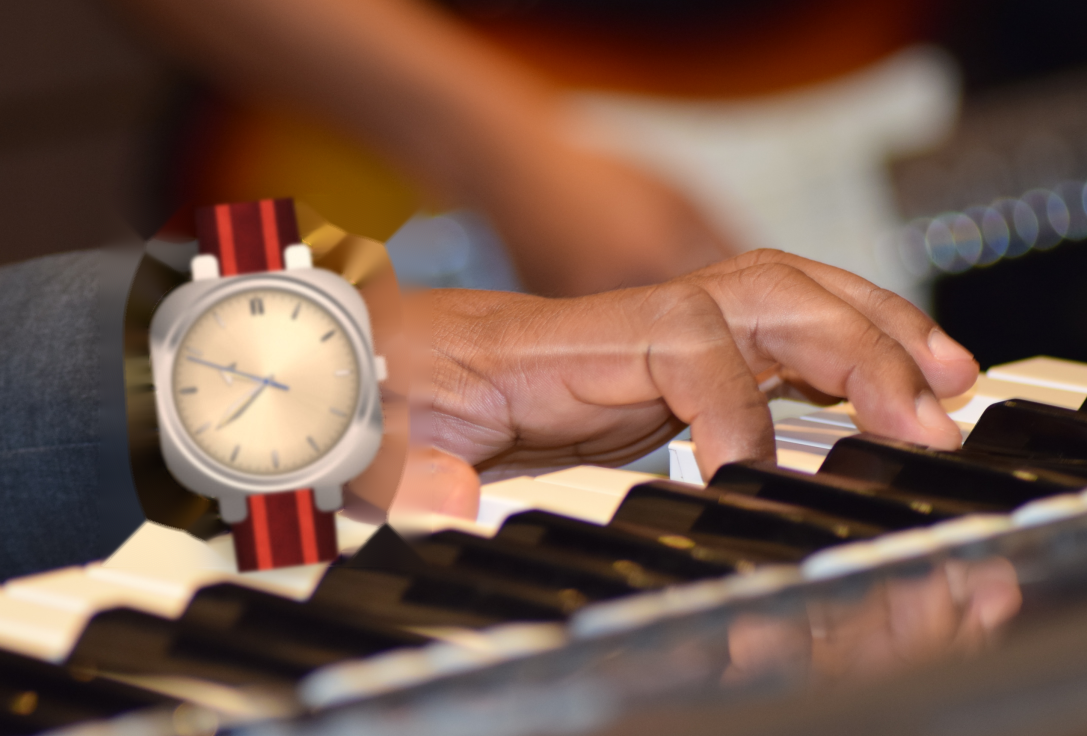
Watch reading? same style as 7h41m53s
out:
9h38m49s
